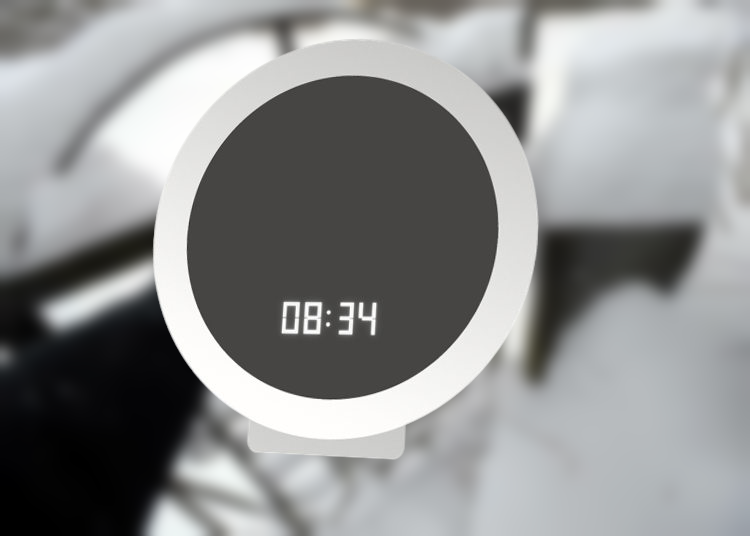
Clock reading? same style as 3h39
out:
8h34
